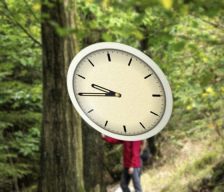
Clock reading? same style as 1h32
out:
9h45
